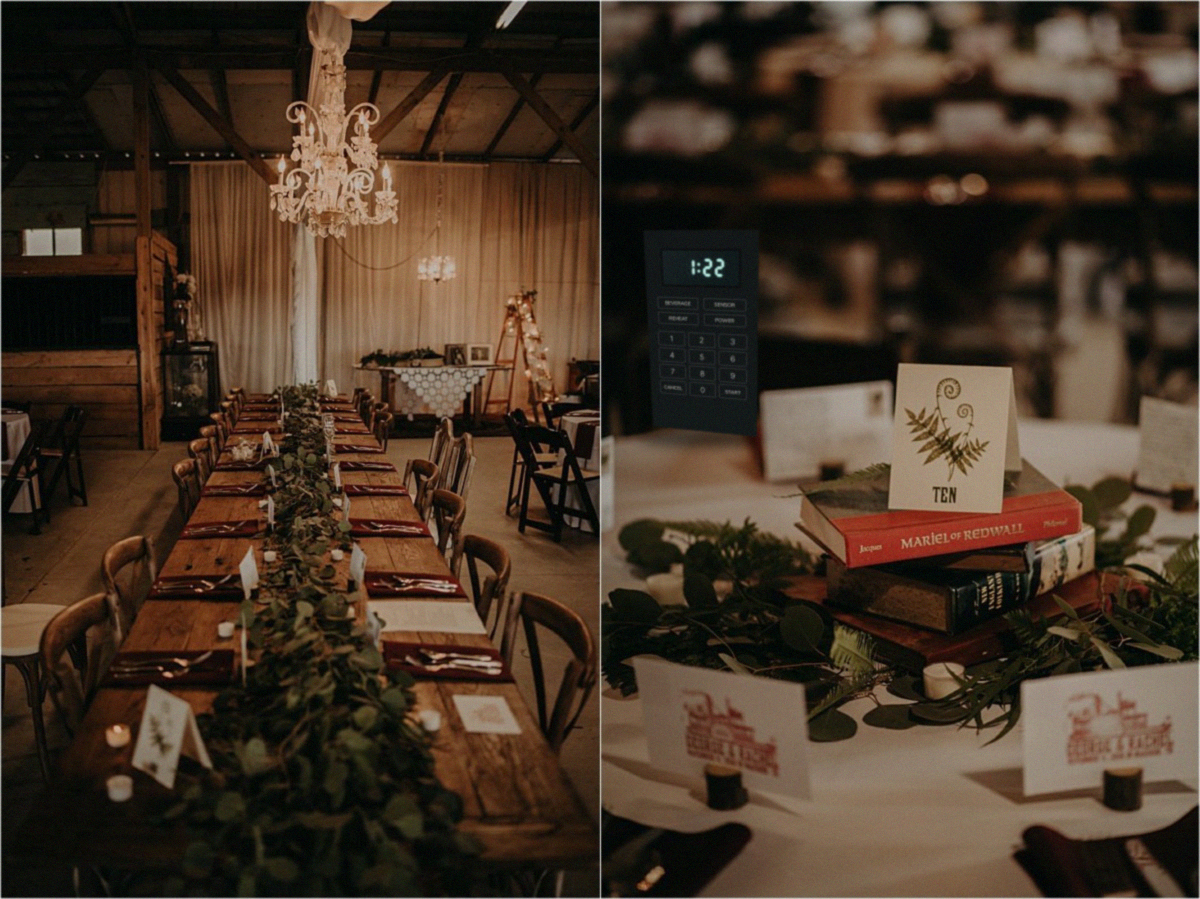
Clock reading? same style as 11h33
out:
1h22
